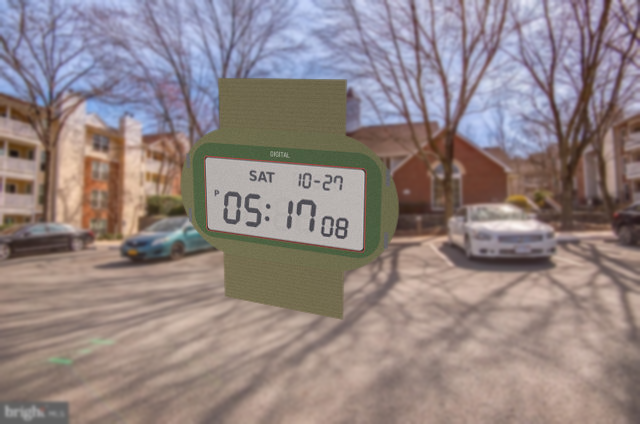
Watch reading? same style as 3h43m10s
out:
5h17m08s
